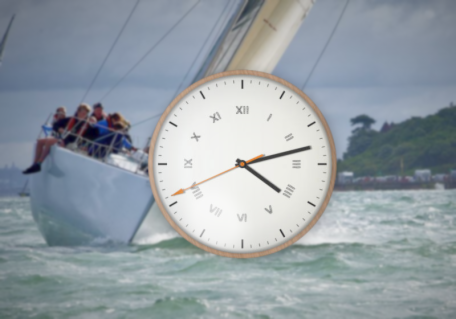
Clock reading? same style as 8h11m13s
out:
4h12m41s
